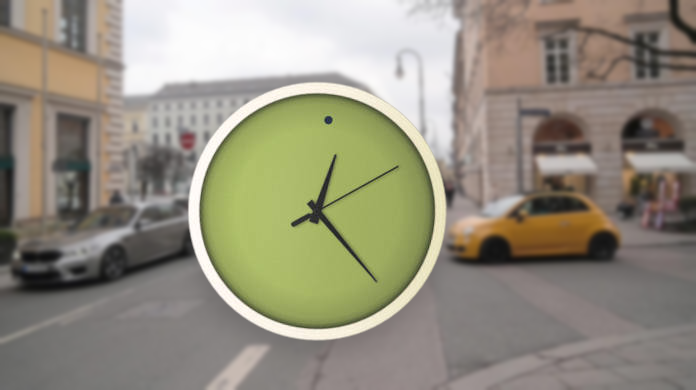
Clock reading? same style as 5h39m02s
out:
12h22m09s
